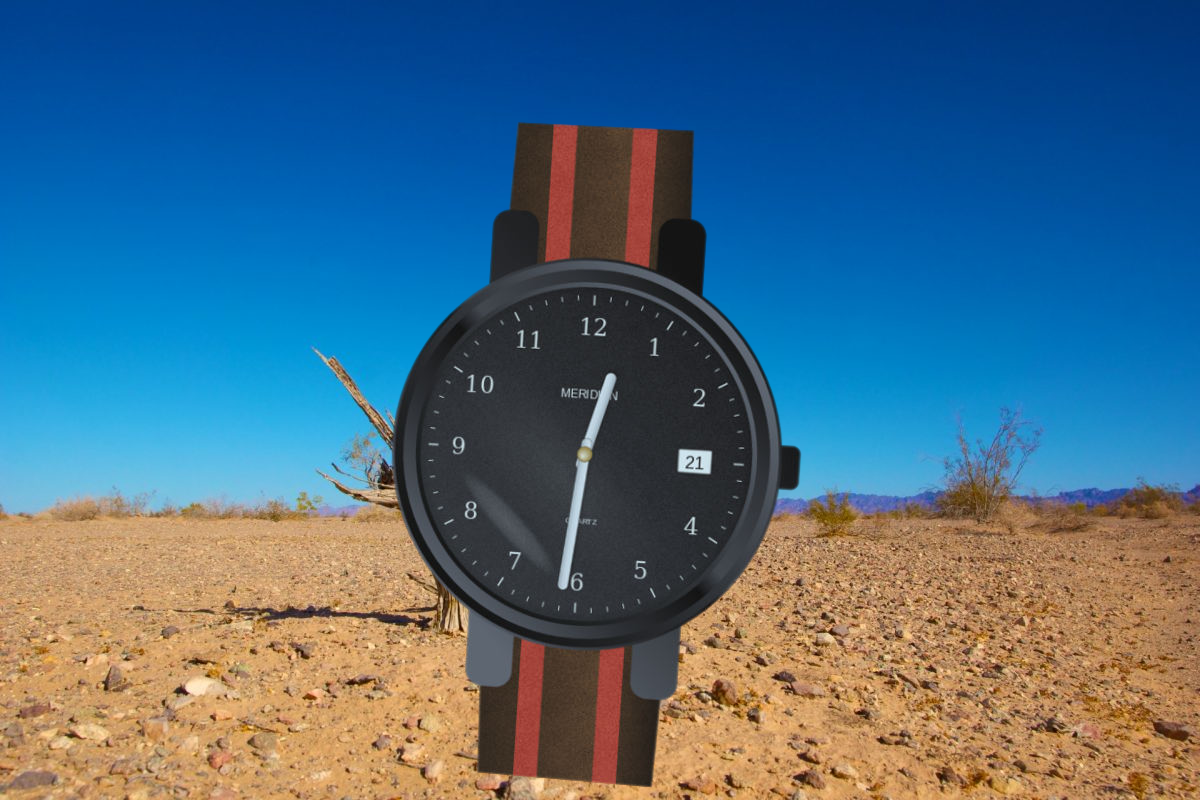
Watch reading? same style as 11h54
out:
12h31
